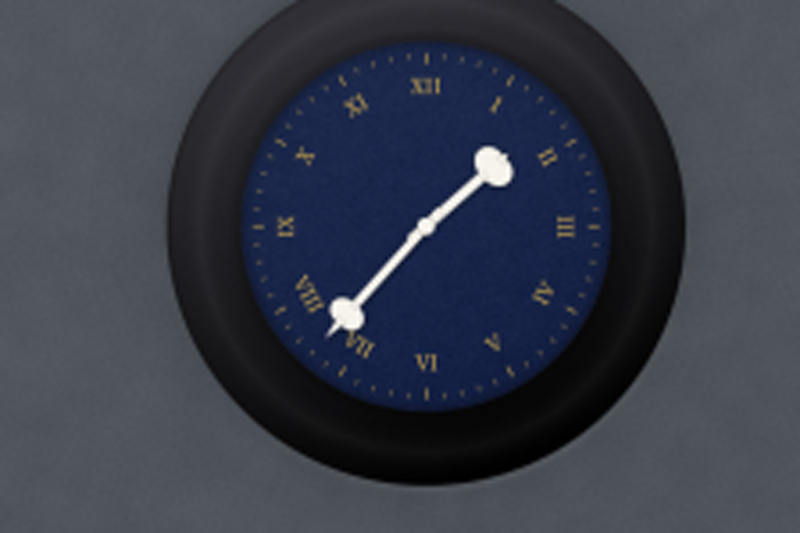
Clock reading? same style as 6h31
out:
1h37
